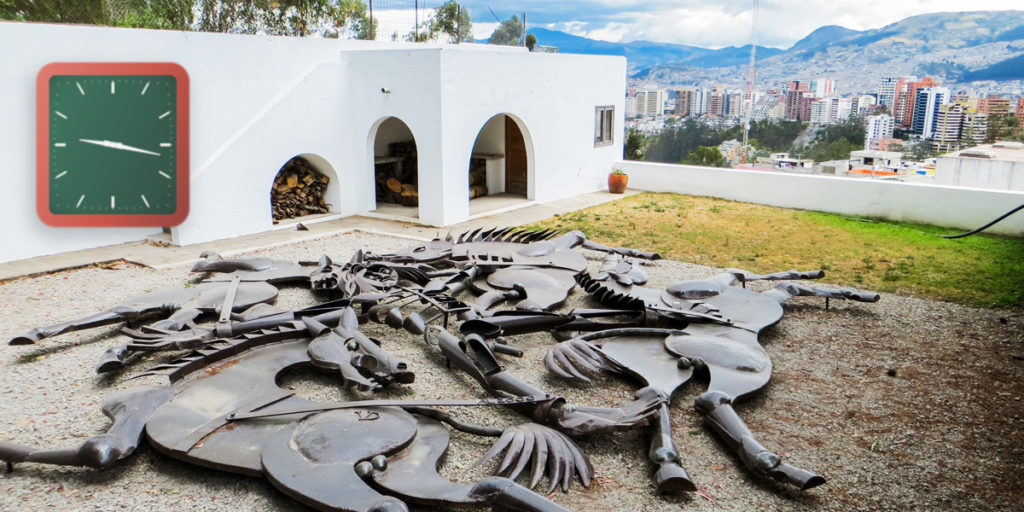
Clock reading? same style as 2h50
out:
9h17
